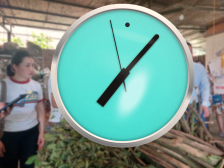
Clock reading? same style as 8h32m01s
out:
7h05m57s
